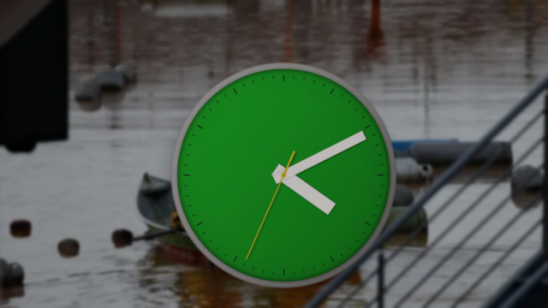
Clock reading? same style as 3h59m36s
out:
4h10m34s
